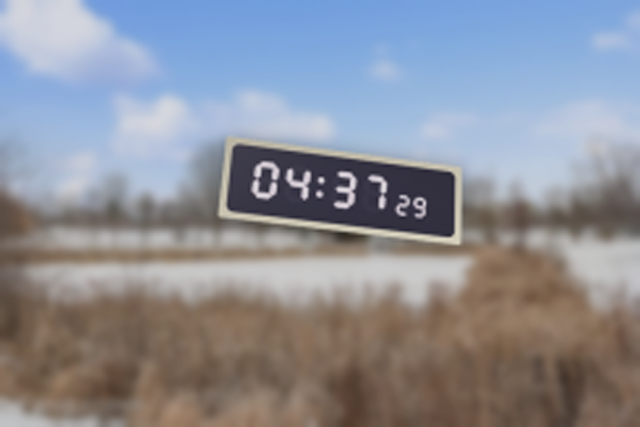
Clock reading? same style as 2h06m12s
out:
4h37m29s
